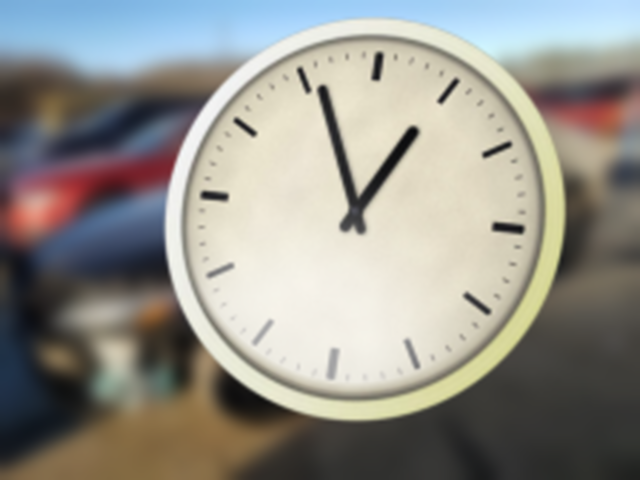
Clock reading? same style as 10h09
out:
12h56
